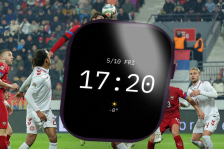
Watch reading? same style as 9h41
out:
17h20
